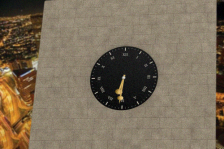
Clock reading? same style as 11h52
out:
6h31
